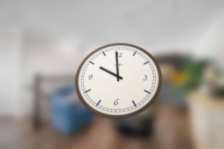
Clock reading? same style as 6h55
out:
9h59
